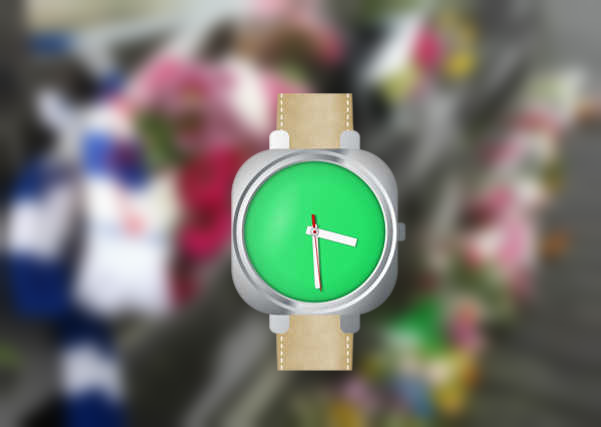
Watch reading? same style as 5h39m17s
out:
3h29m29s
